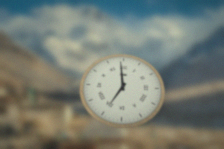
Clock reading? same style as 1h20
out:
6h59
